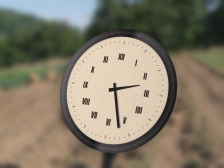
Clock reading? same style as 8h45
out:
2h27
